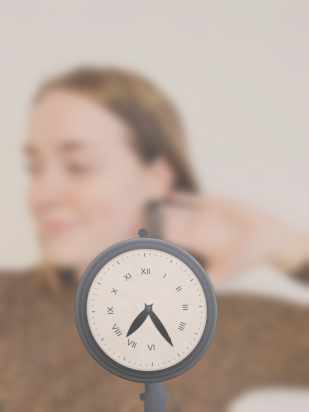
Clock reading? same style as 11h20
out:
7h25
